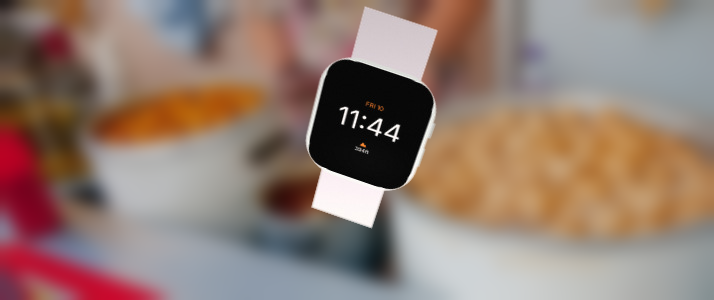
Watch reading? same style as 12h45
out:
11h44
